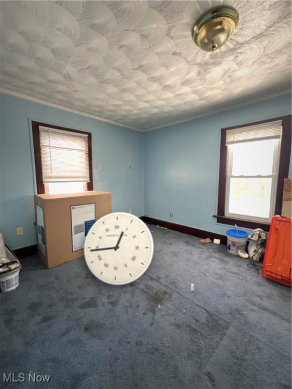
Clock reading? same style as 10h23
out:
12h44
